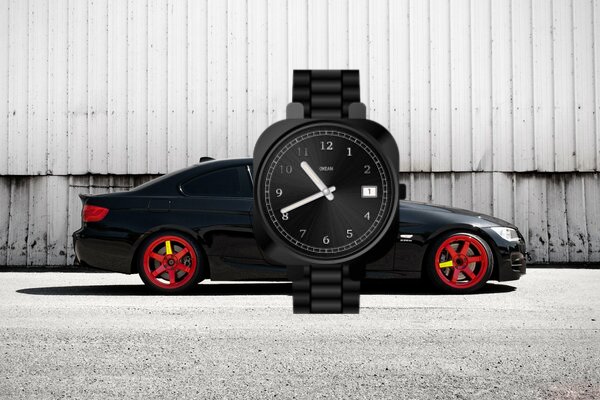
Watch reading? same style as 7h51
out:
10h41
